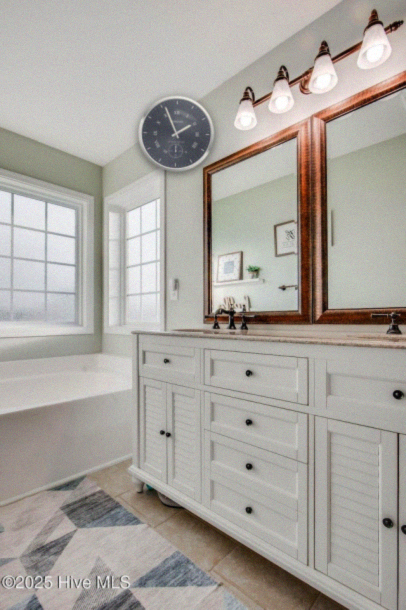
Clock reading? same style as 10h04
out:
1h56
